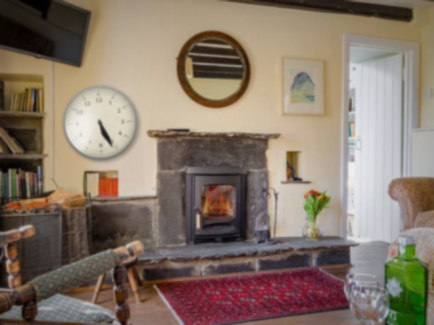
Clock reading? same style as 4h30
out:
5h26
